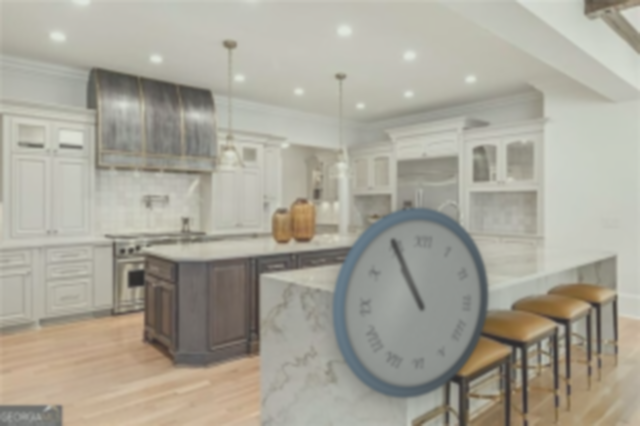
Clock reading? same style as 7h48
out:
10h55
